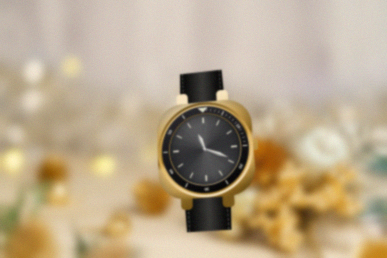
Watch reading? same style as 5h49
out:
11h19
